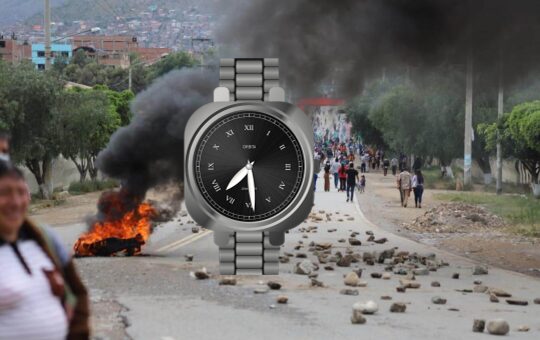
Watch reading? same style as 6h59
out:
7h29
